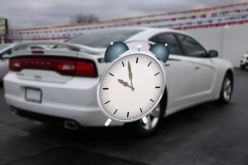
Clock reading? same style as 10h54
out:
9h57
